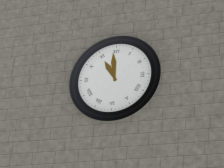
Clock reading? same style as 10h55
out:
10h59
